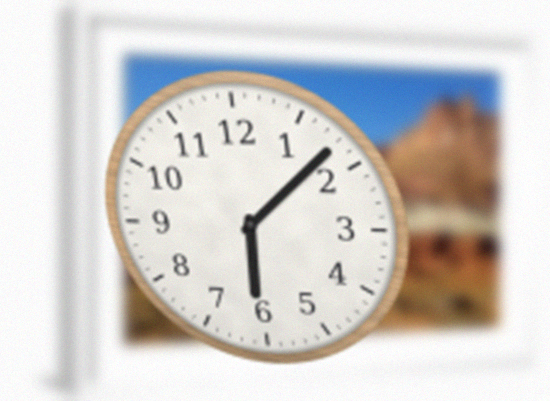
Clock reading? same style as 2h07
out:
6h08
